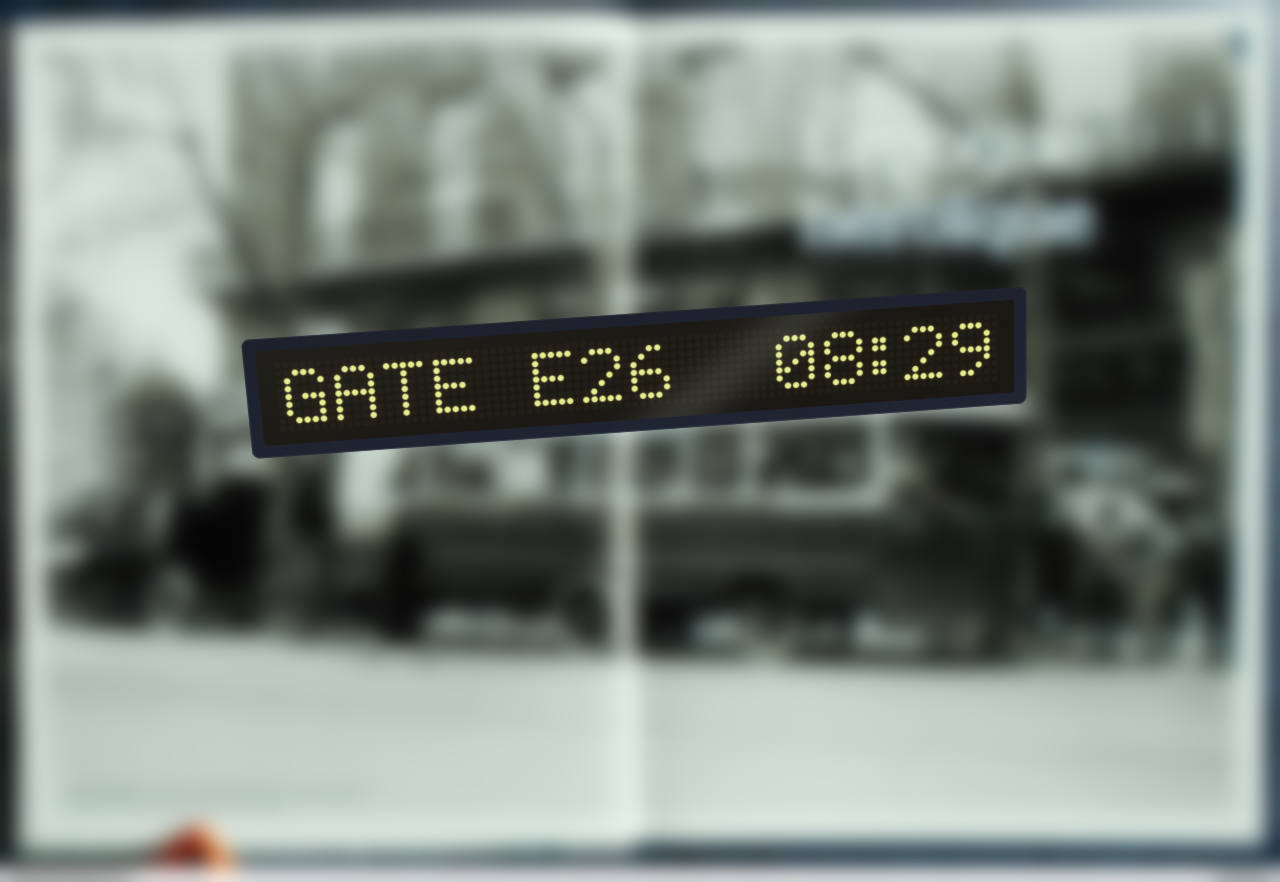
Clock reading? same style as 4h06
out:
8h29
